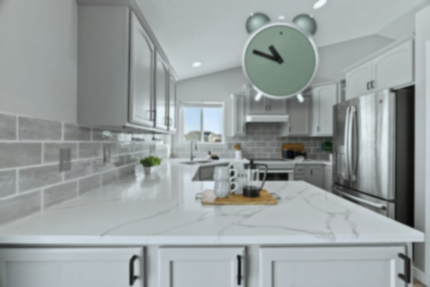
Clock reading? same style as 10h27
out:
10h48
